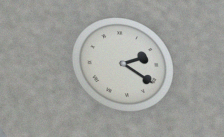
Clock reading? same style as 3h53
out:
2h21
